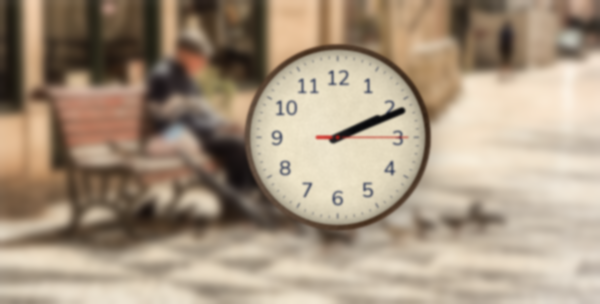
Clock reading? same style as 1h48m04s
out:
2h11m15s
